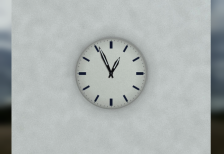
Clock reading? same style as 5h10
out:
12h56
